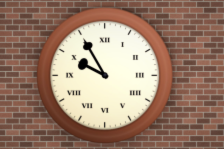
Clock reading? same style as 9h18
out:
9h55
